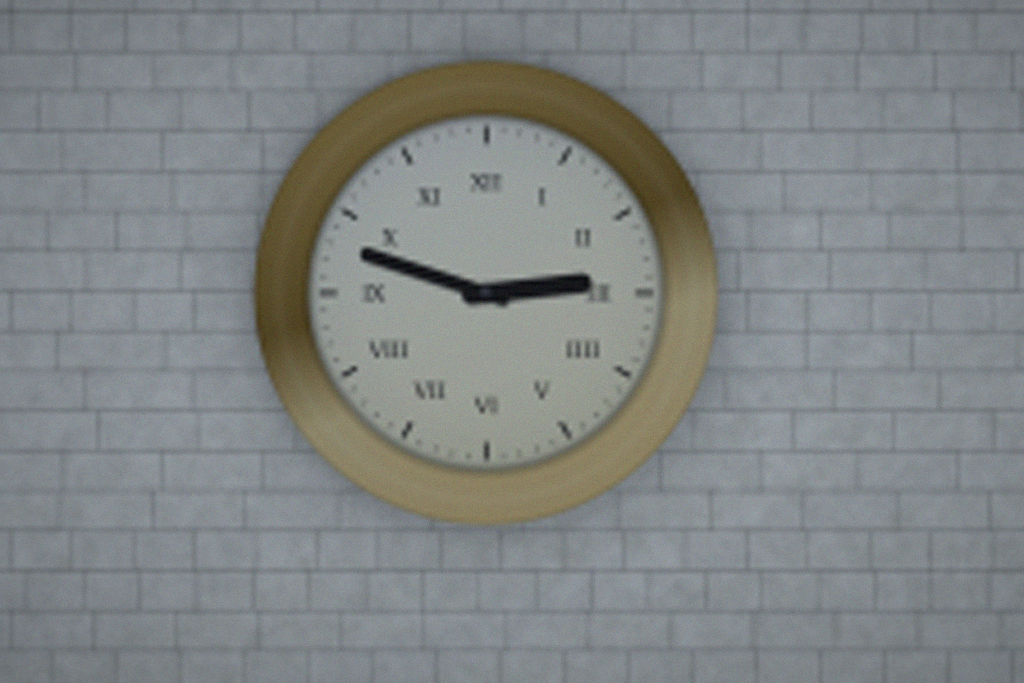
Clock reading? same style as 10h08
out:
2h48
